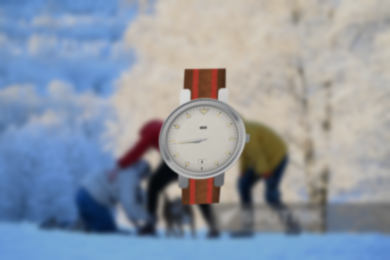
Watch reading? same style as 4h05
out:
8h44
